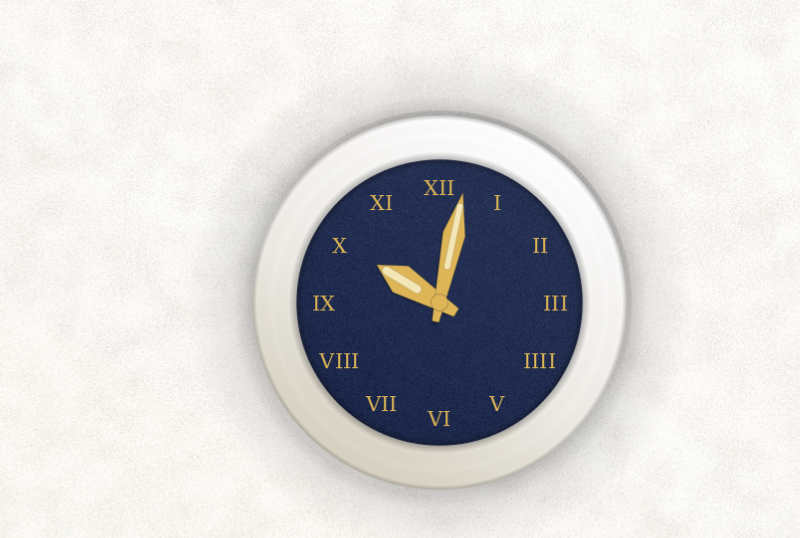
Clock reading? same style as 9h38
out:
10h02
